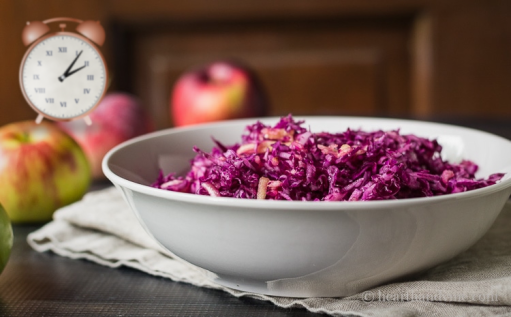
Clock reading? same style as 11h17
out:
2h06
